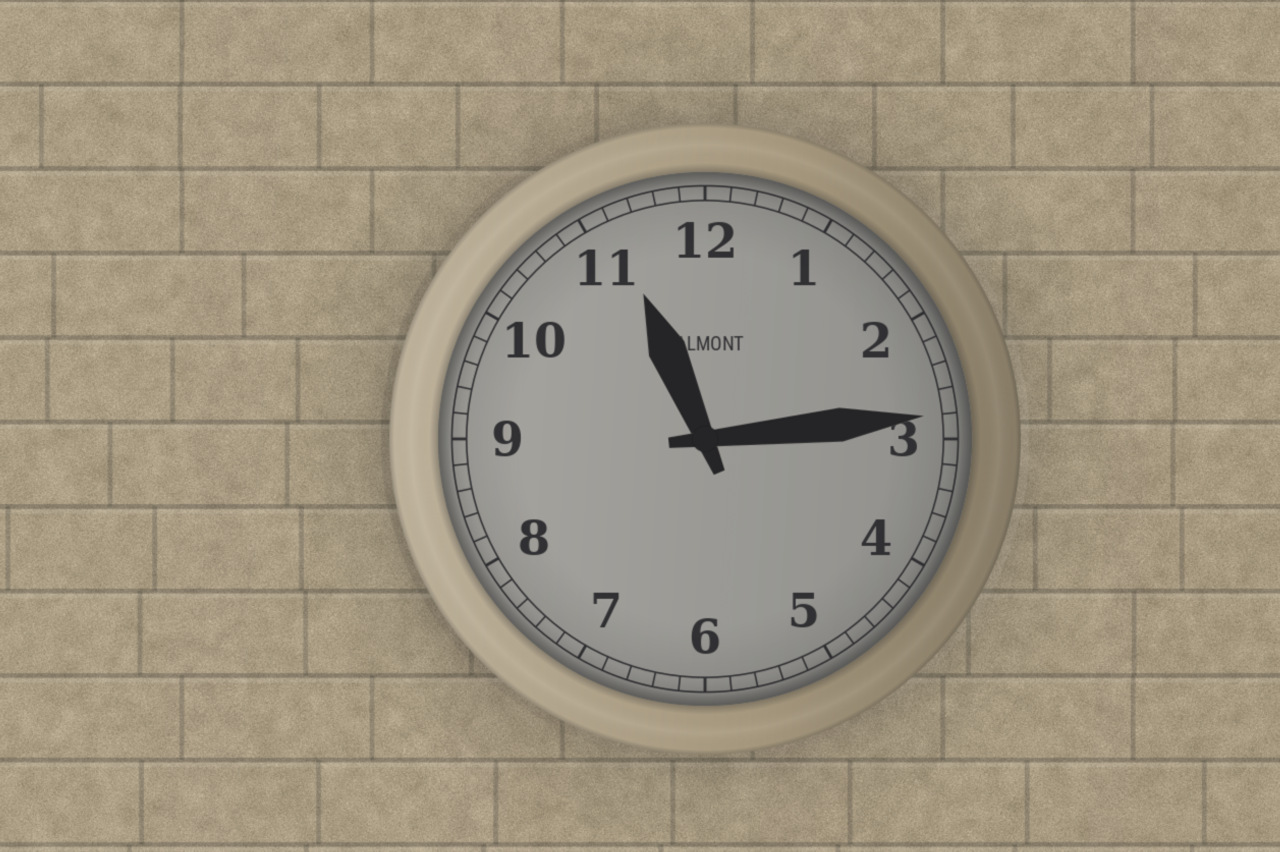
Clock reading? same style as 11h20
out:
11h14
